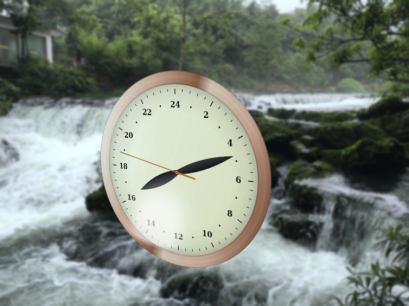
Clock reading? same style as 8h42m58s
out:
16h11m47s
